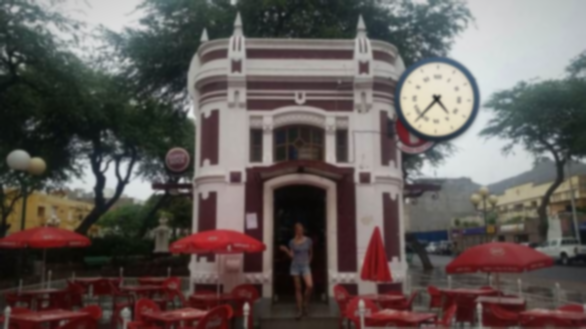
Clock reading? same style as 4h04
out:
4h37
